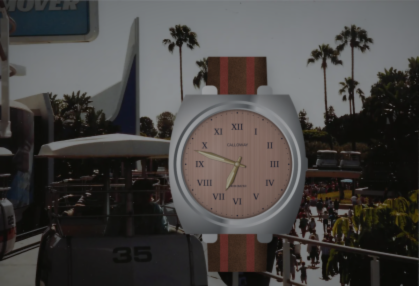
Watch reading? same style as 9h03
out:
6h48
